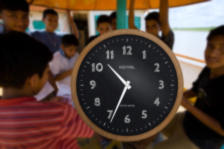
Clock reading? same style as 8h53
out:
10h34
